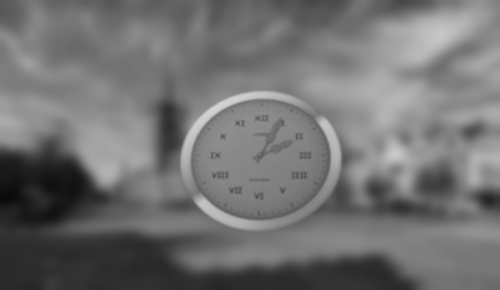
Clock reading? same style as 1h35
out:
2h04
